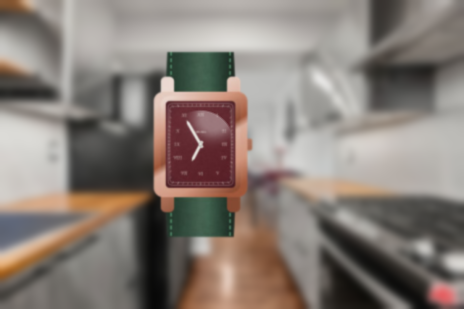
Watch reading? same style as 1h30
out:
6h55
